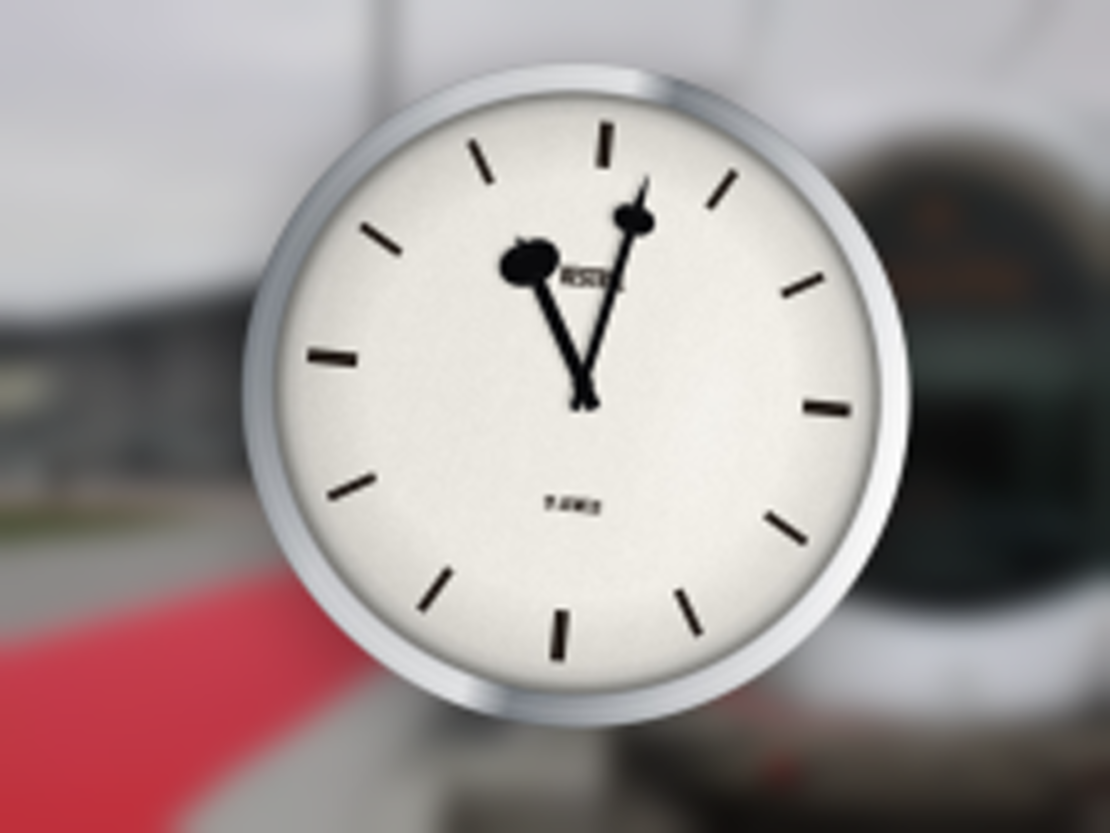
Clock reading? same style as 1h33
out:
11h02
